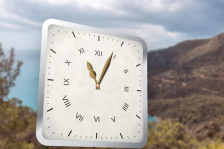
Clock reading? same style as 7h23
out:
11h04
